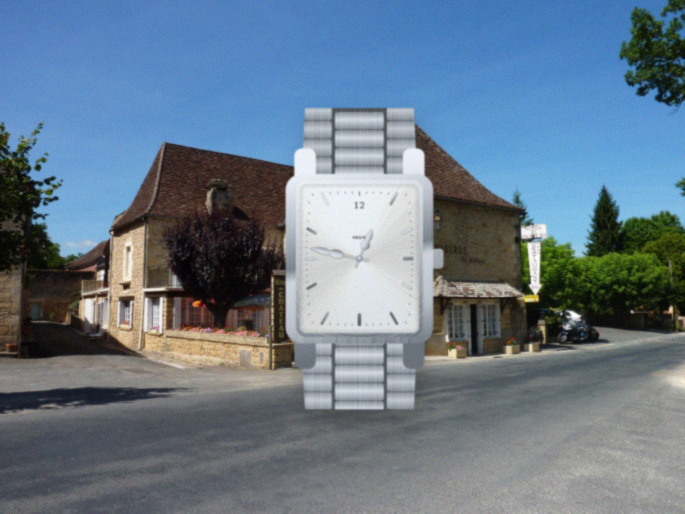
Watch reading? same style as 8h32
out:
12h47
